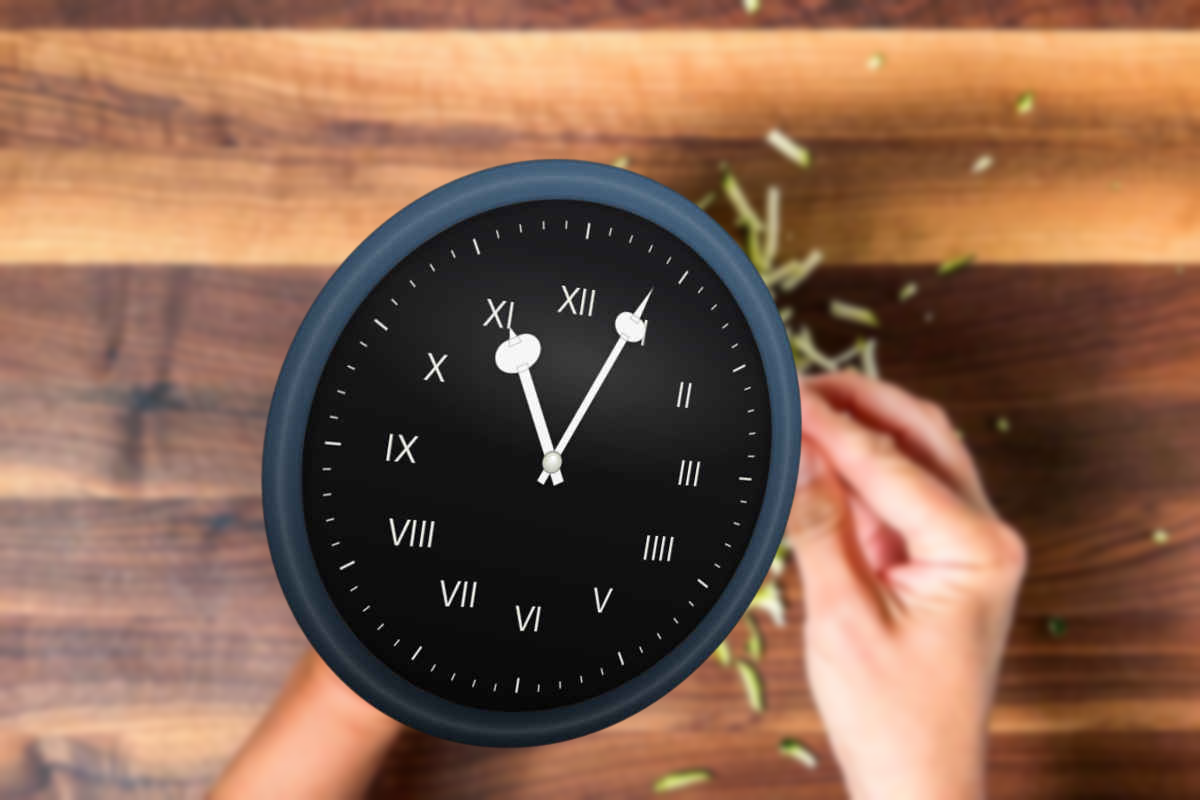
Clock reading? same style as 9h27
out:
11h04
